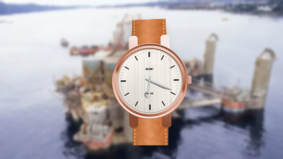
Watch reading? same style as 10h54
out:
6h19
